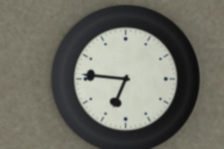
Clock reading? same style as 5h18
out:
6h46
